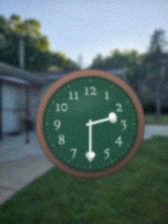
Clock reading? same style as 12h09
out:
2h30
